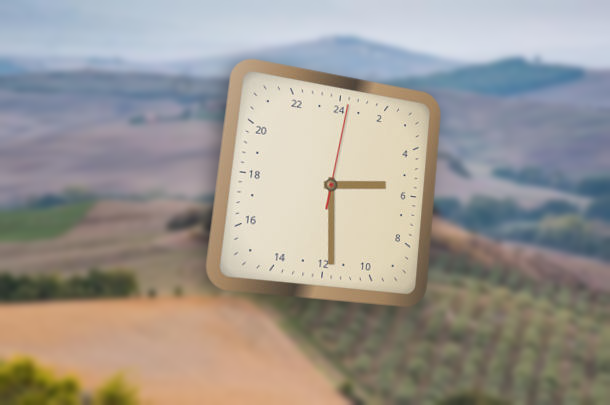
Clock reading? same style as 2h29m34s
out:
5h29m01s
